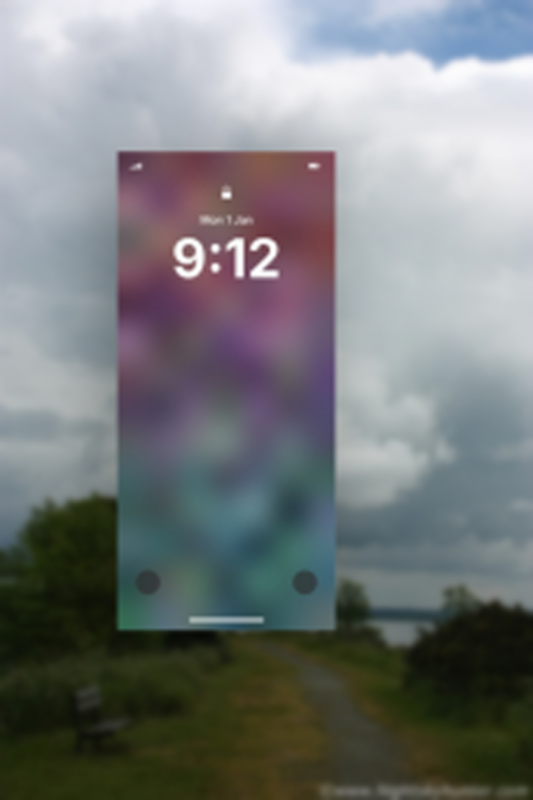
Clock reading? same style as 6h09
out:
9h12
